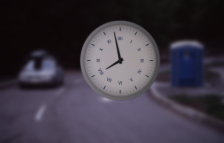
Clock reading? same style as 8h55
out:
7h58
